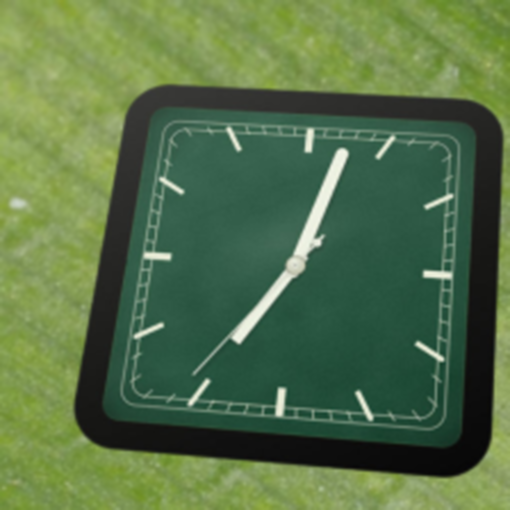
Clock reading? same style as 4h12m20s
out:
7h02m36s
